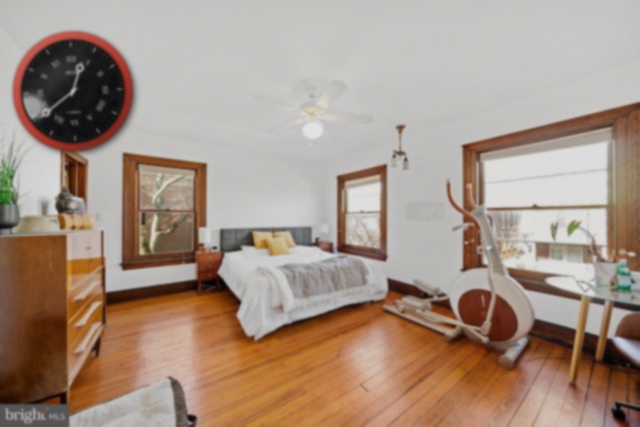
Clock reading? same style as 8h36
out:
12h39
